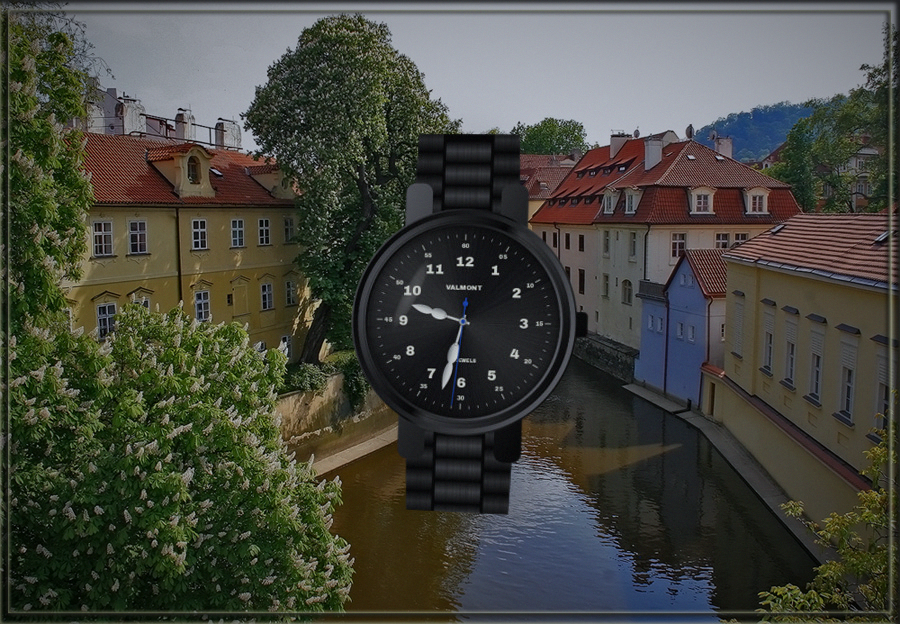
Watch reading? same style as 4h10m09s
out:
9h32m31s
